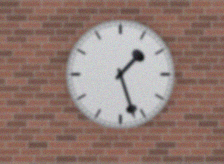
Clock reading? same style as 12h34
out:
1h27
